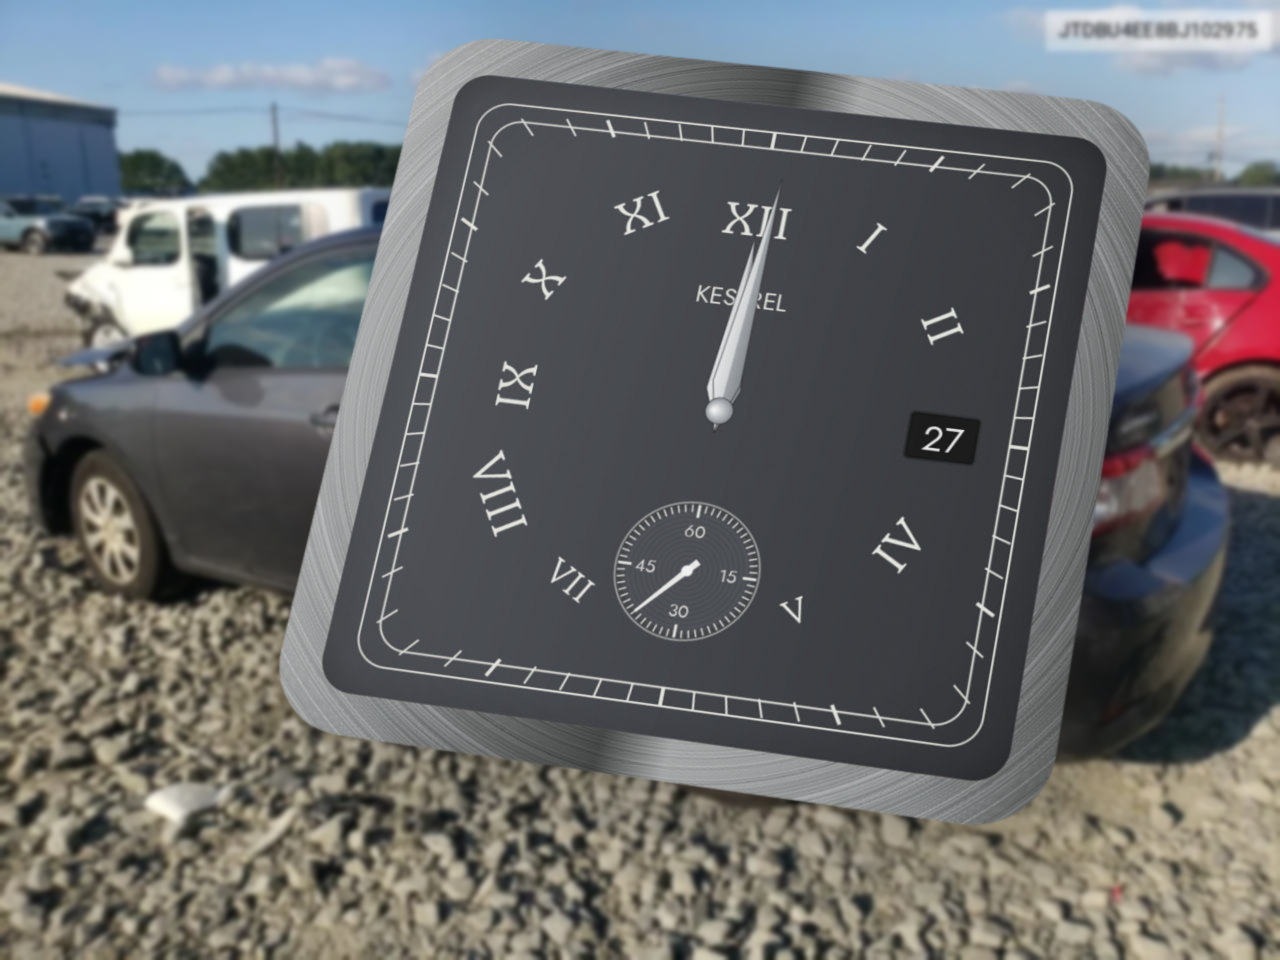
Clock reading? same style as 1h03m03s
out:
12h00m37s
